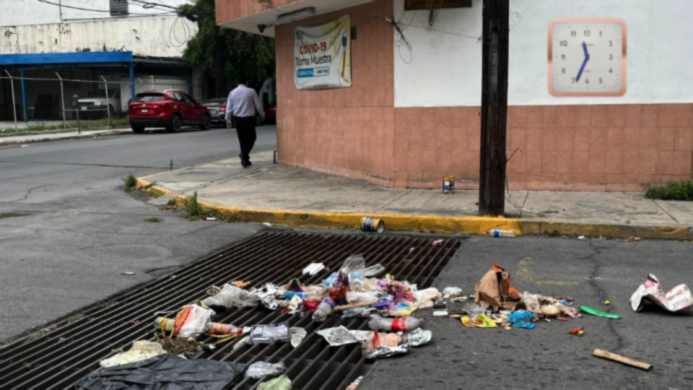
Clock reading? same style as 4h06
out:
11h34
